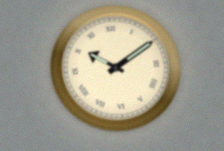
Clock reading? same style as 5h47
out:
10h10
